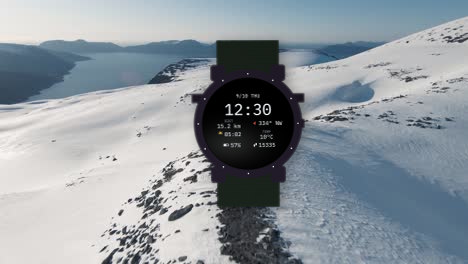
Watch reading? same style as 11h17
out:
12h30
